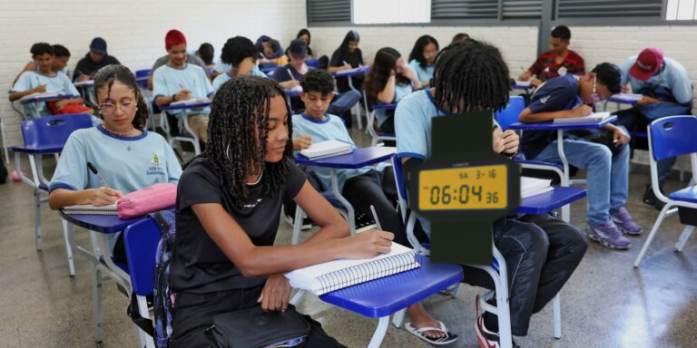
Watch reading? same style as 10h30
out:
6h04
